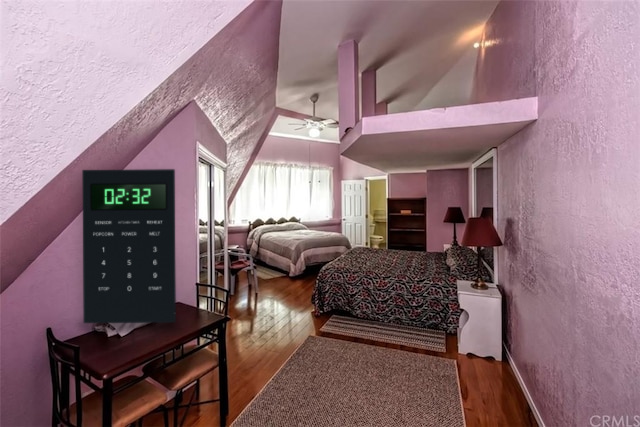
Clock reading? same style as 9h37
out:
2h32
